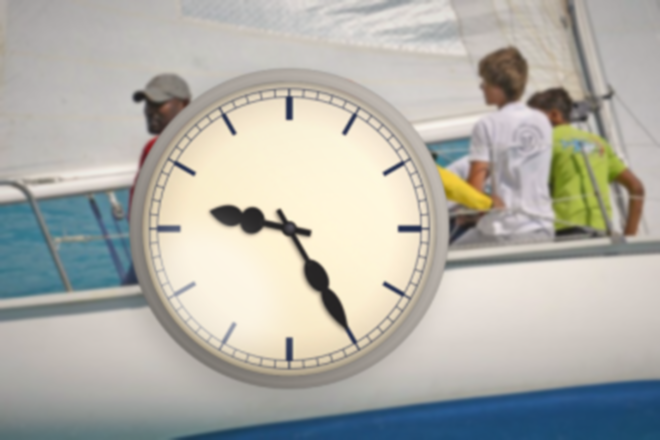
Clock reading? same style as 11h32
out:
9h25
